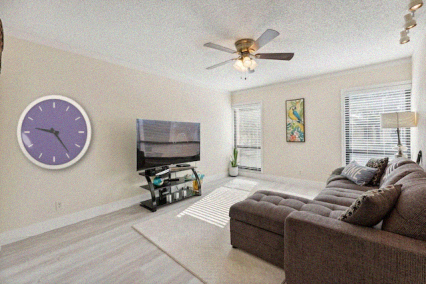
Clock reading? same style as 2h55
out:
9h24
